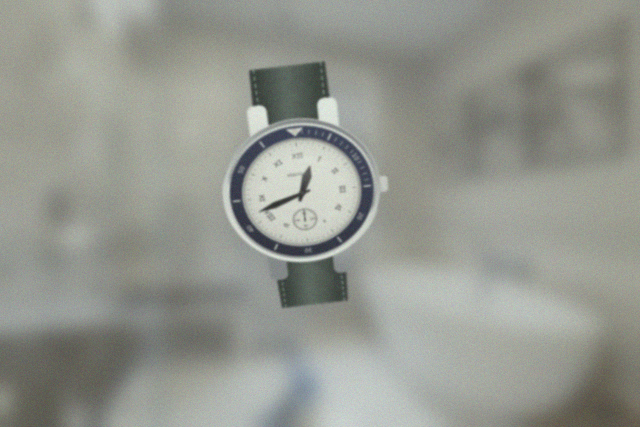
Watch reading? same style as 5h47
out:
12h42
